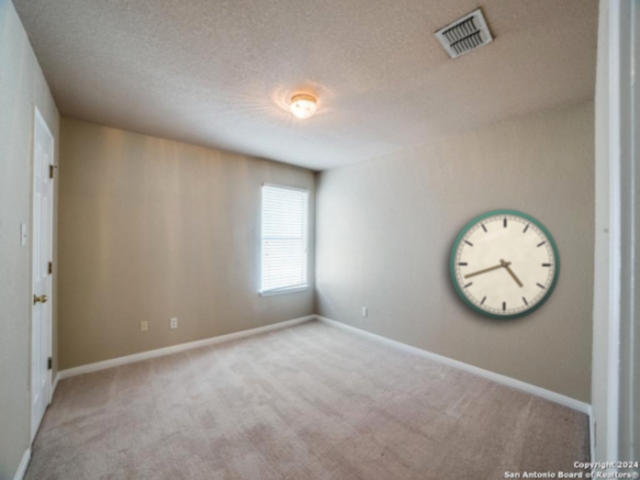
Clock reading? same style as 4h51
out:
4h42
